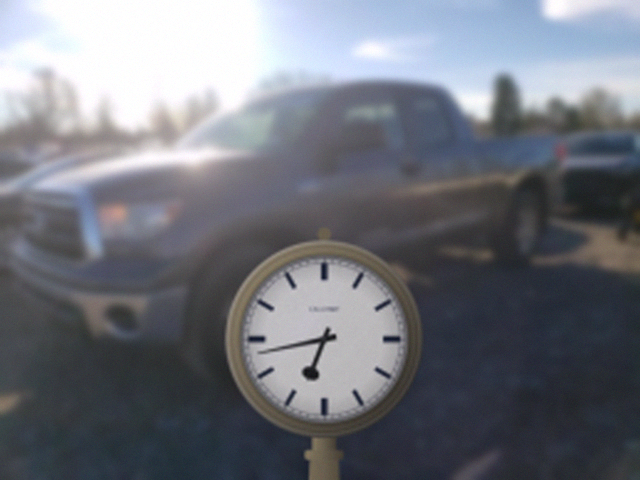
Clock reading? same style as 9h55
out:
6h43
